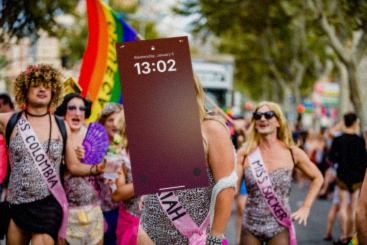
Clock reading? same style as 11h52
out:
13h02
